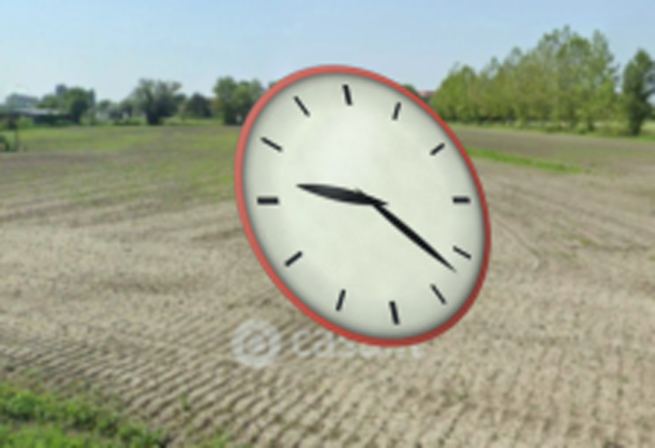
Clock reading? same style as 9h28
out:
9h22
